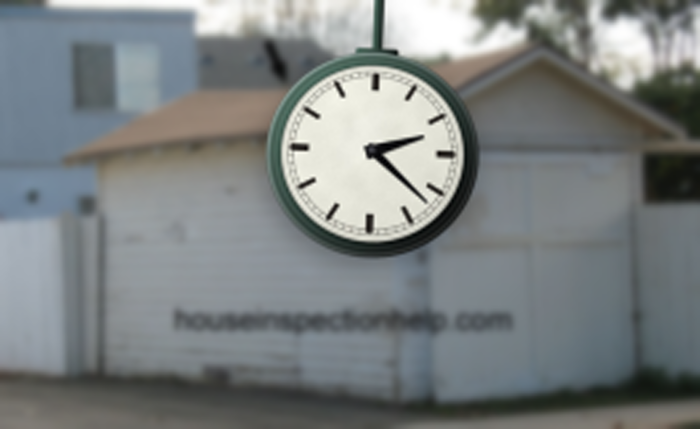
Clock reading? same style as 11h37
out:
2h22
